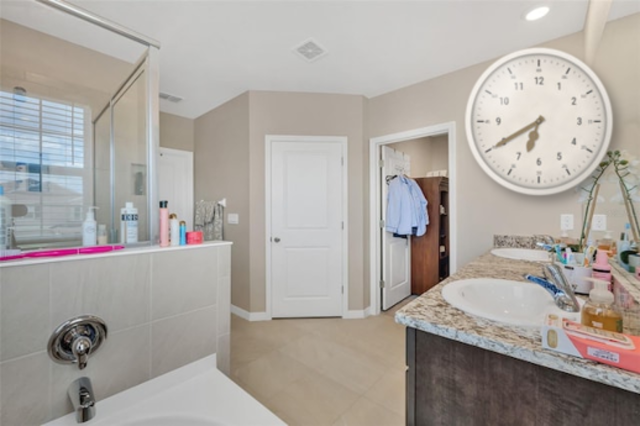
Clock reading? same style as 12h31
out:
6h40
